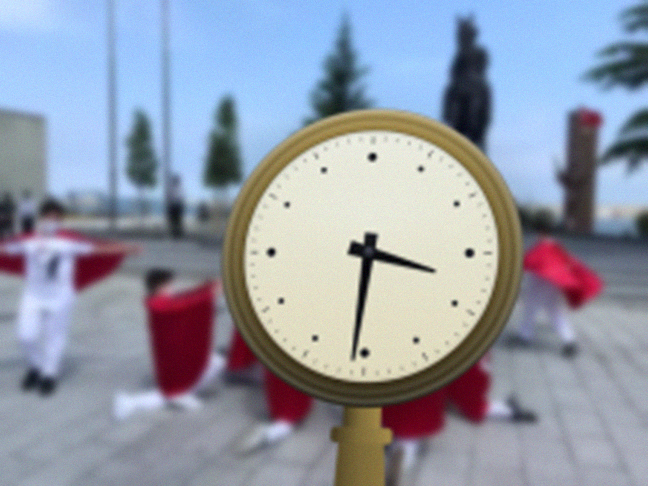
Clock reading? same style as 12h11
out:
3h31
